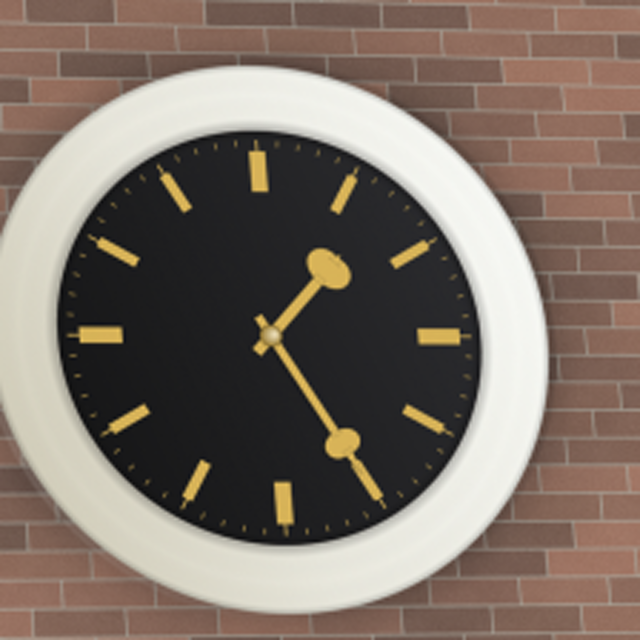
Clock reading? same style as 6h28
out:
1h25
